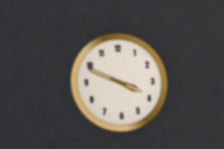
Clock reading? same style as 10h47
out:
3h49
